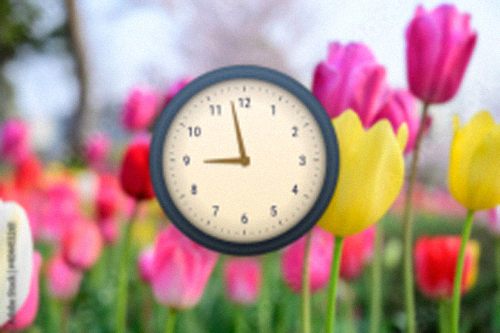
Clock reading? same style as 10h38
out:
8h58
